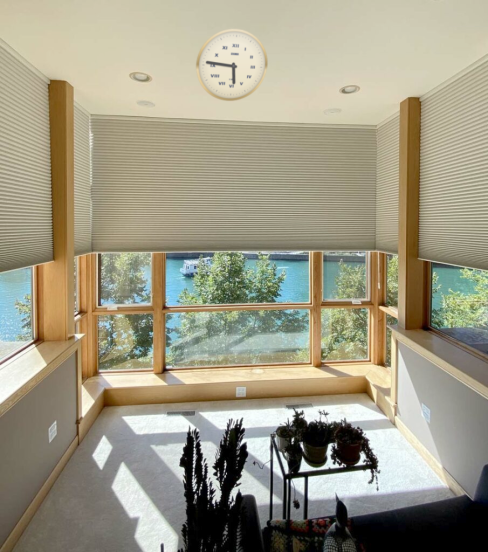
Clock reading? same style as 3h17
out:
5h46
